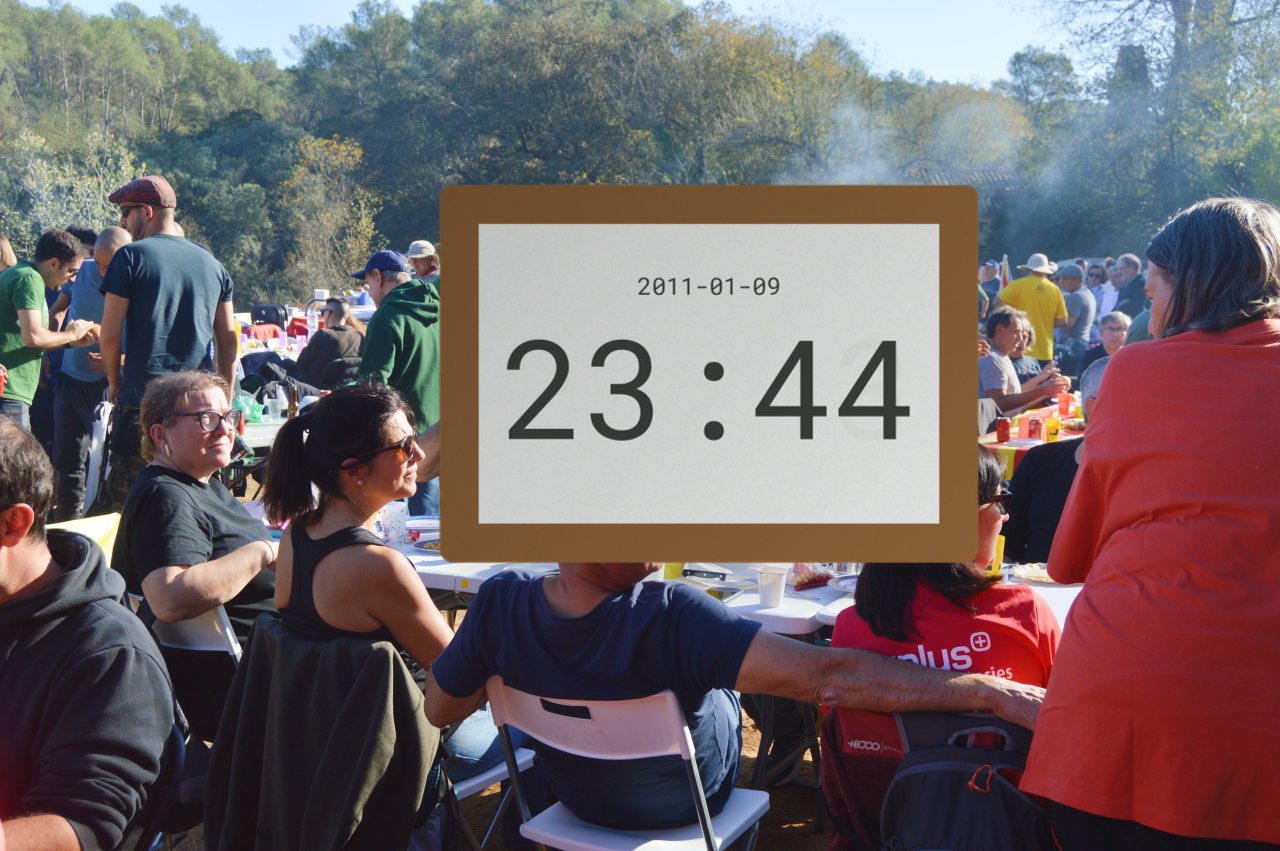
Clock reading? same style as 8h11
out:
23h44
